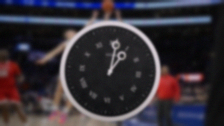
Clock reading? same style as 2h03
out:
1h01
